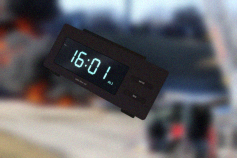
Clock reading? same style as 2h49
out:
16h01
